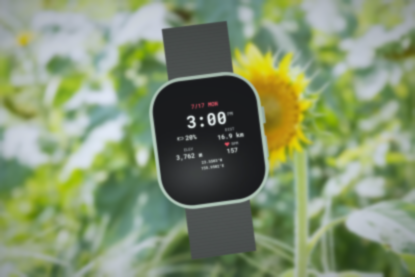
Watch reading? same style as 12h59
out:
3h00
